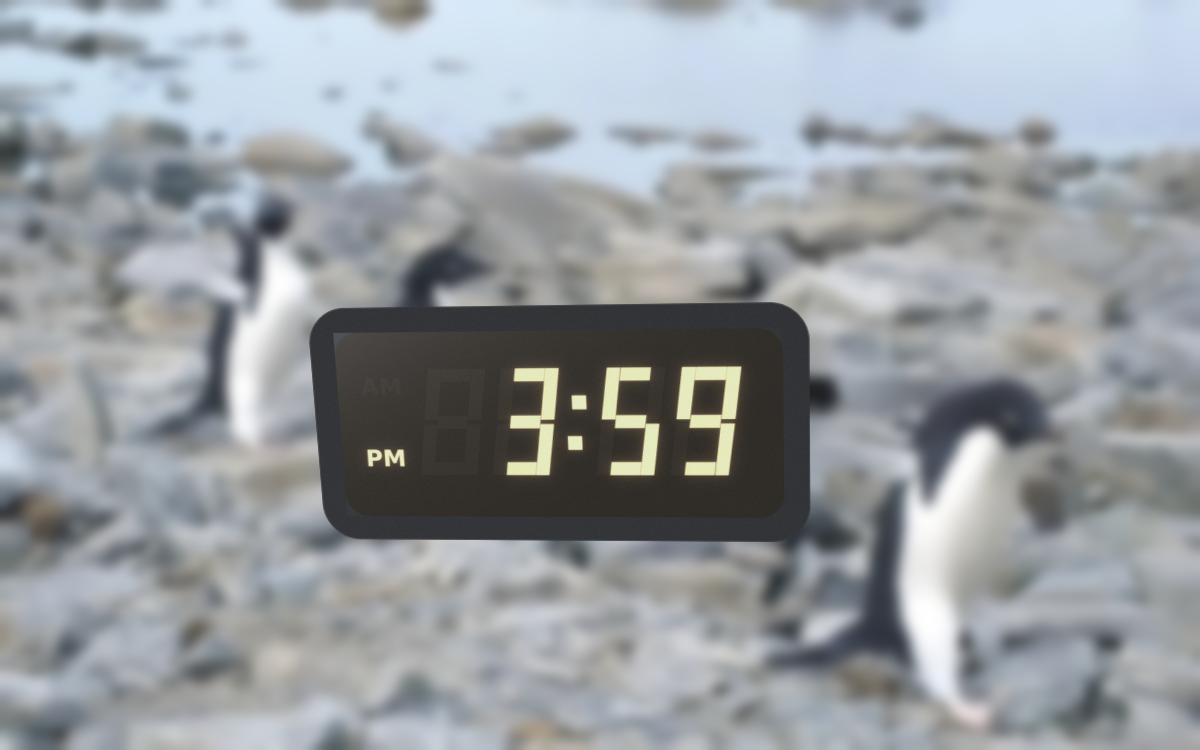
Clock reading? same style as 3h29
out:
3h59
